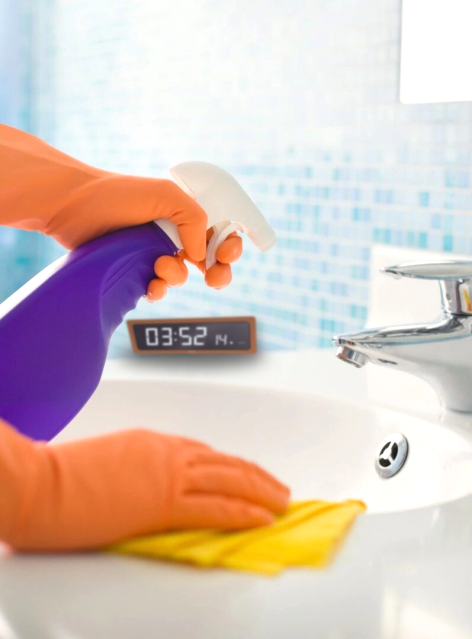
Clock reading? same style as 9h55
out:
3h52
